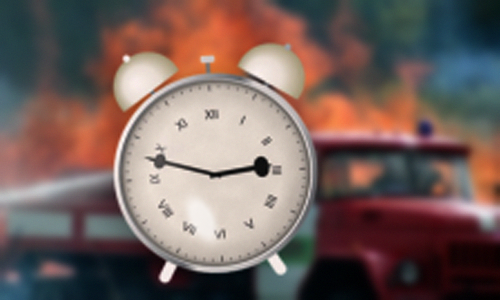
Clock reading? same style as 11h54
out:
2h48
